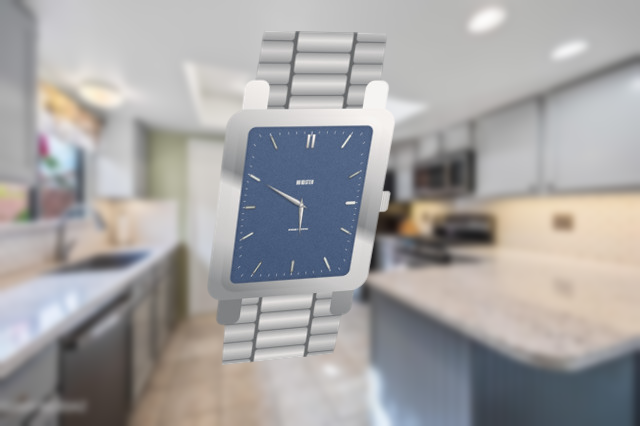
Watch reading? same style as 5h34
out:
5h50
